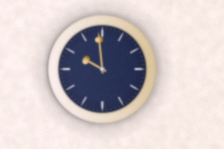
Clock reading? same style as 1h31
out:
9h59
